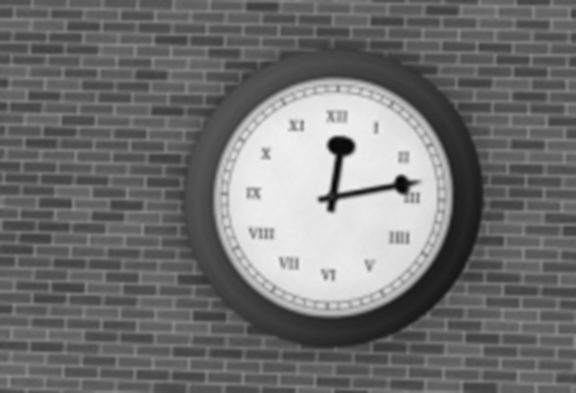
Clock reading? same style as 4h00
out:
12h13
